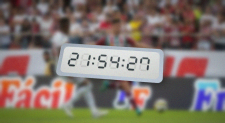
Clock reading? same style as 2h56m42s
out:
21h54m27s
